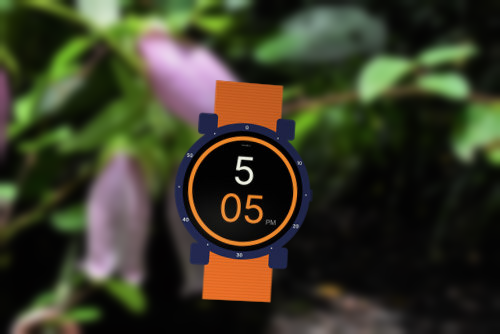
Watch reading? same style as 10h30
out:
5h05
